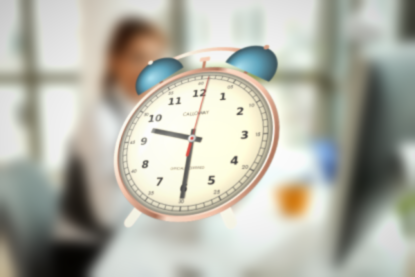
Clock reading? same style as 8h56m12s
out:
9h30m01s
